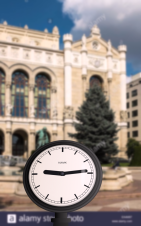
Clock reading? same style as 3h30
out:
9h14
